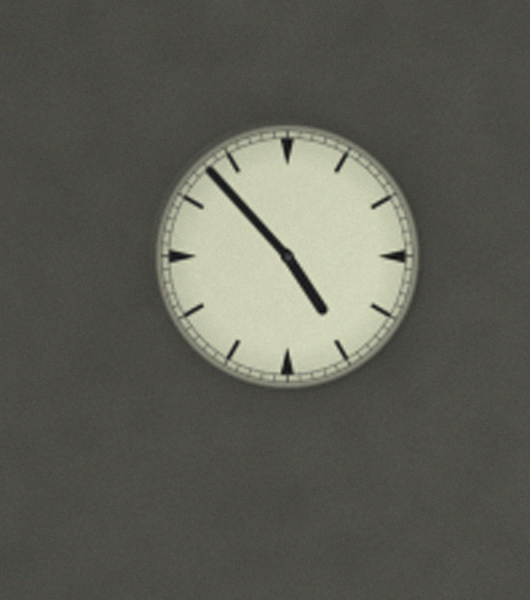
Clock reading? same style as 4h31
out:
4h53
